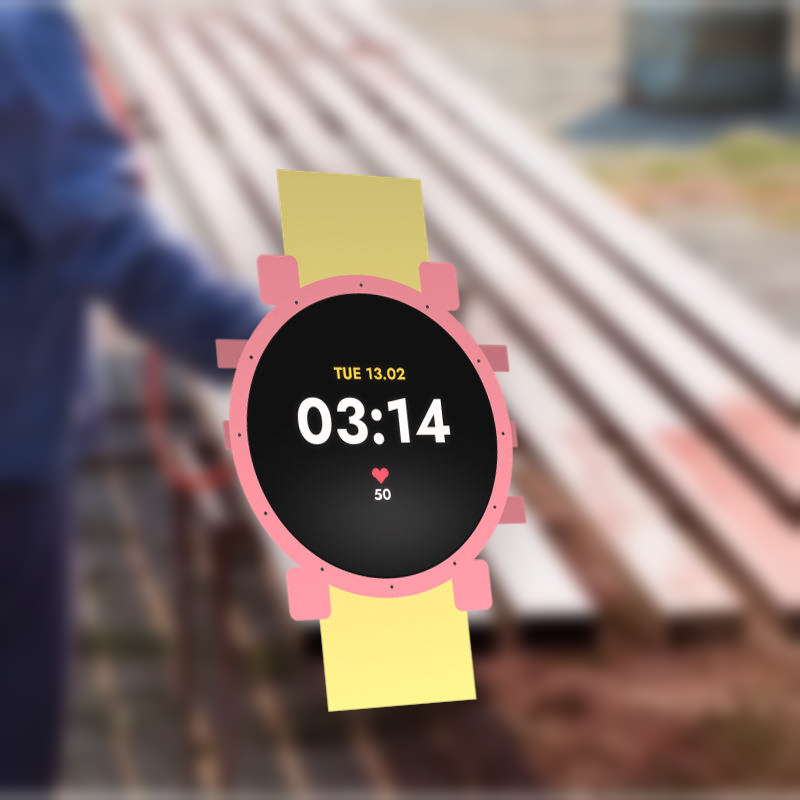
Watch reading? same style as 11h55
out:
3h14
